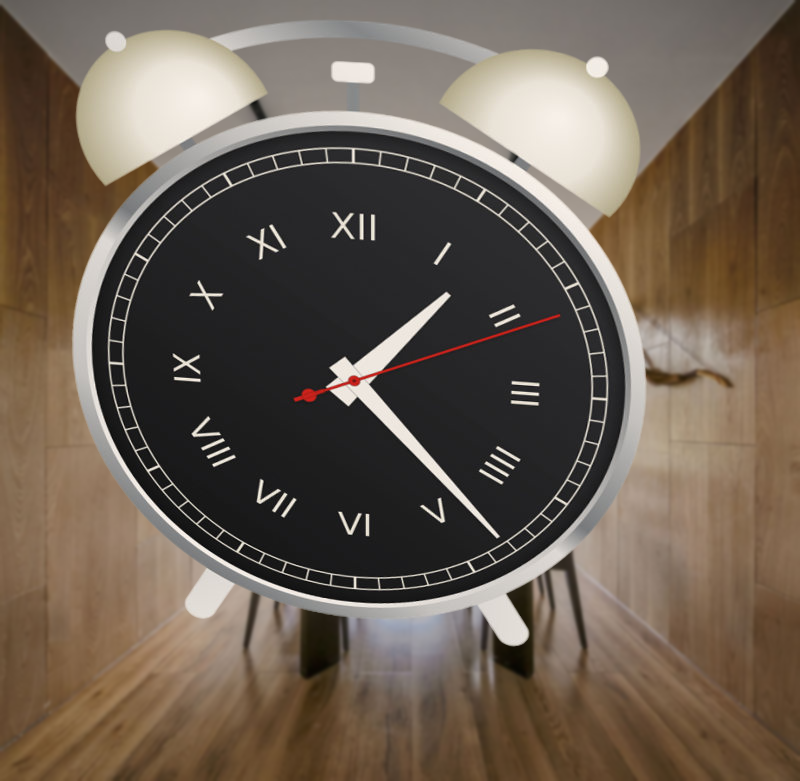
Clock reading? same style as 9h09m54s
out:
1h23m11s
